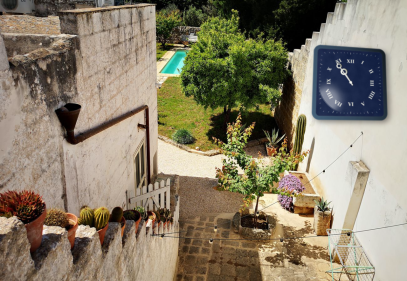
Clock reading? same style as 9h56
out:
10h54
